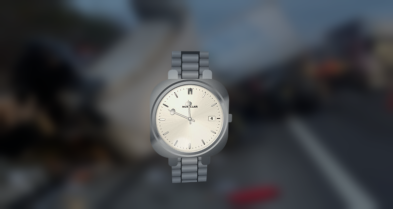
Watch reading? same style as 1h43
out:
11h49
